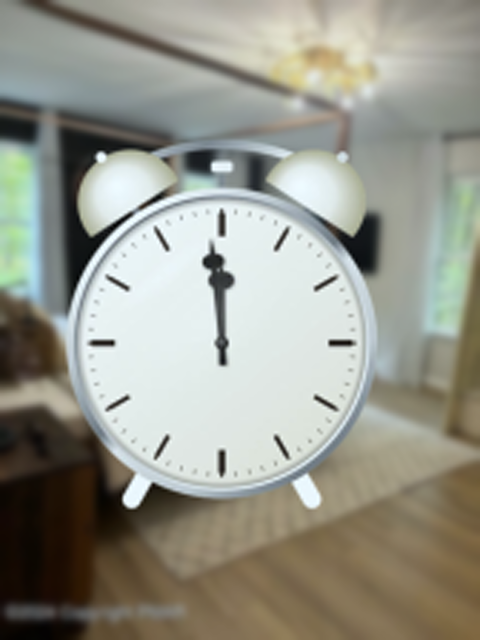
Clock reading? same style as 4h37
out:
11h59
